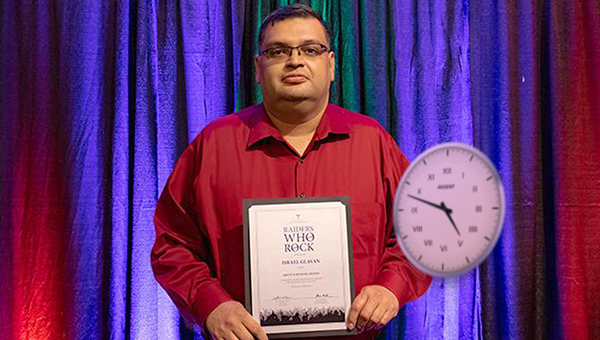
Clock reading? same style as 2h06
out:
4h48
